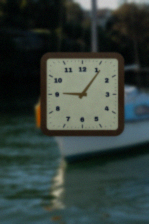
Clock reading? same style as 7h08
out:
9h06
